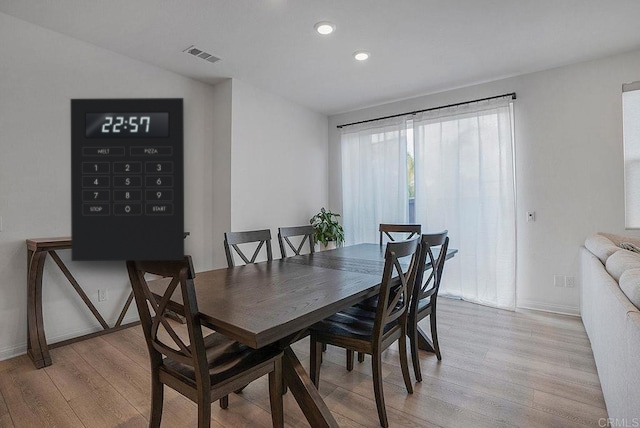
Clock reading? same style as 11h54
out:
22h57
